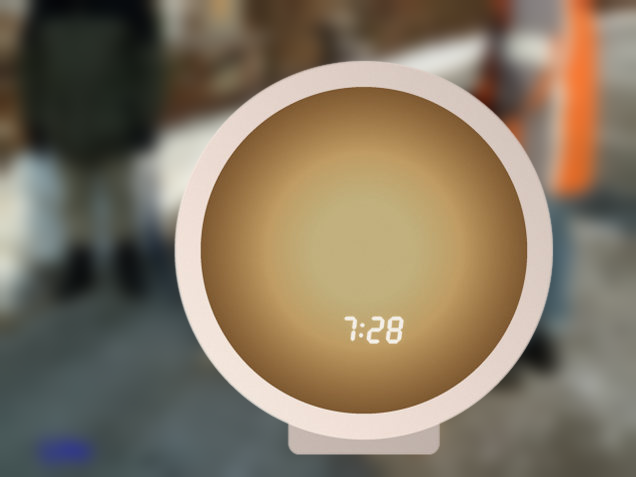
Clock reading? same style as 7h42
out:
7h28
